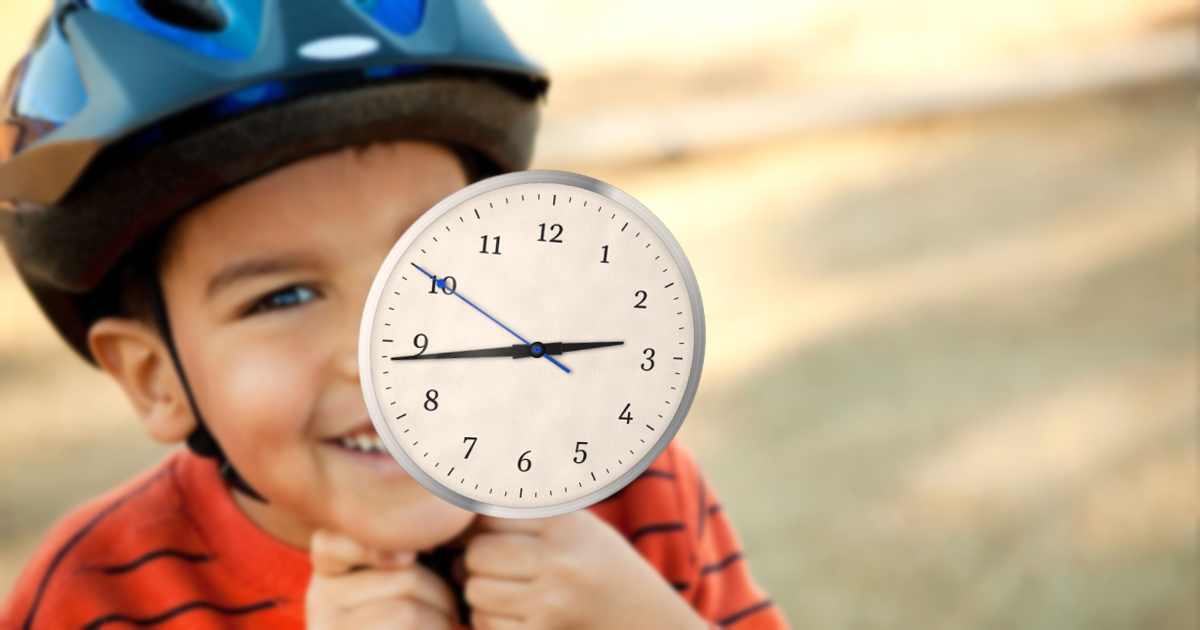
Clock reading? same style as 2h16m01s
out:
2h43m50s
